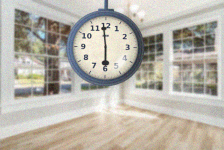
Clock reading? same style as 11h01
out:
5h59
